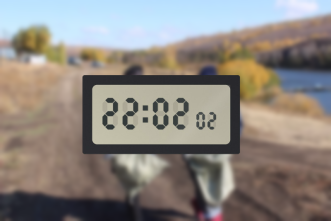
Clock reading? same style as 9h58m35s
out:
22h02m02s
